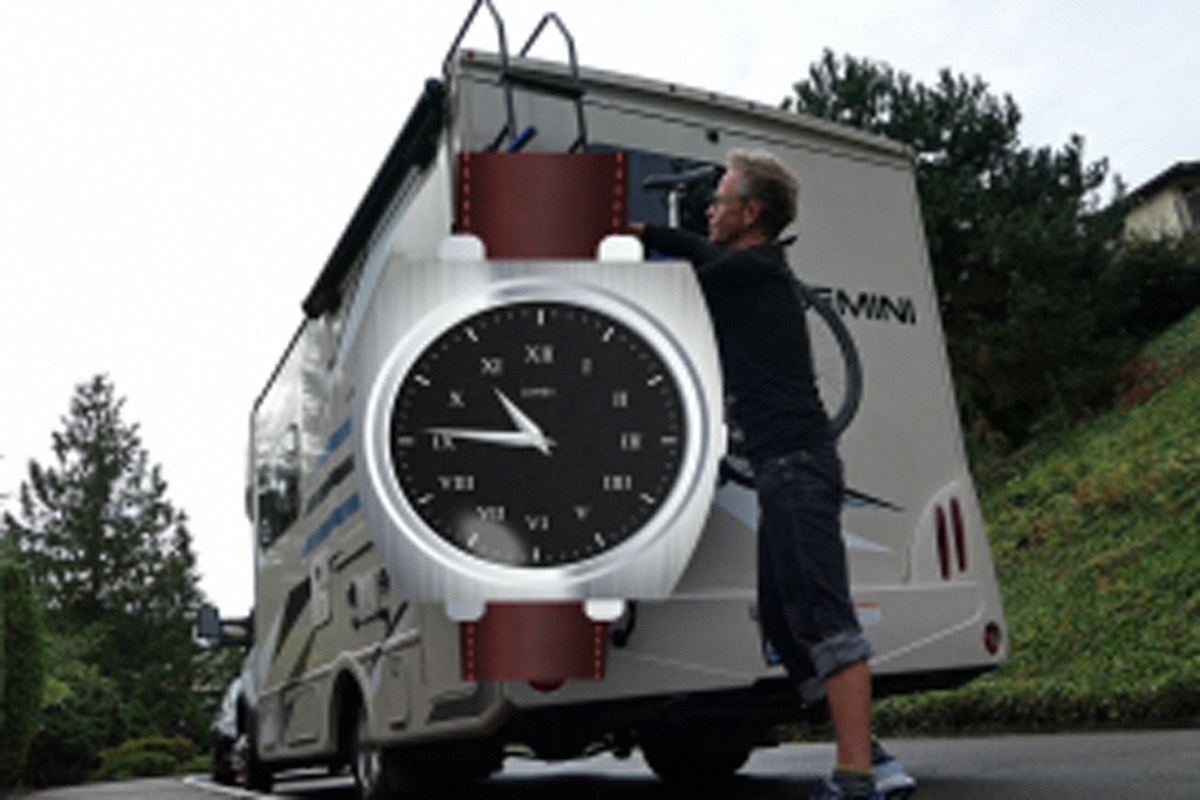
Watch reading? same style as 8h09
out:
10h46
